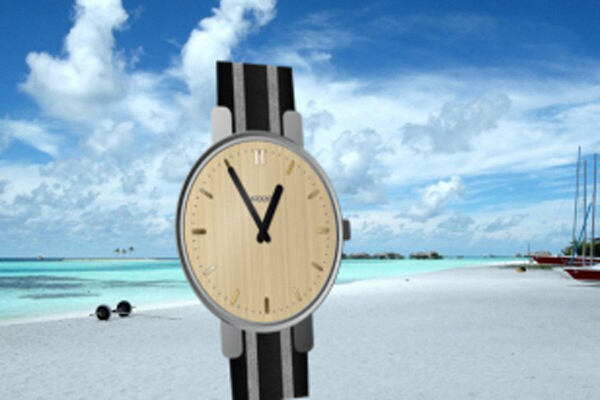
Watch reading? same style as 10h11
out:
12h55
